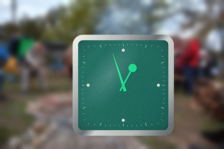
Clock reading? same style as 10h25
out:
12h57
